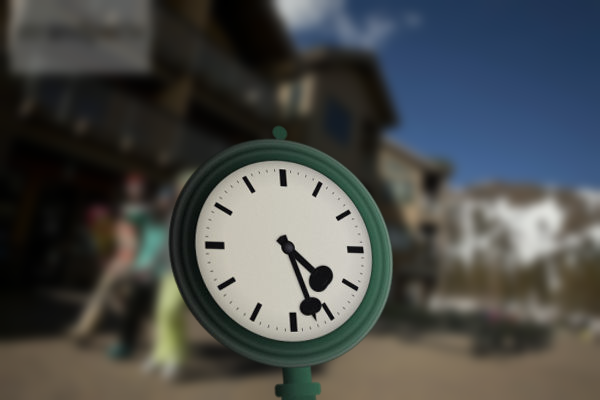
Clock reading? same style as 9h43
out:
4h27
